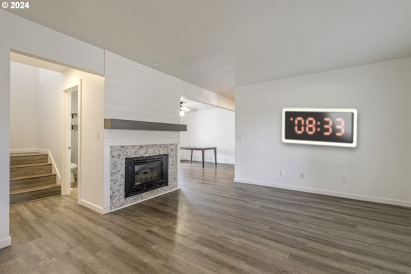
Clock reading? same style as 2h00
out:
8h33
